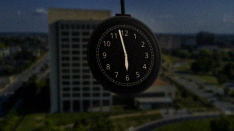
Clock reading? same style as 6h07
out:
5h58
